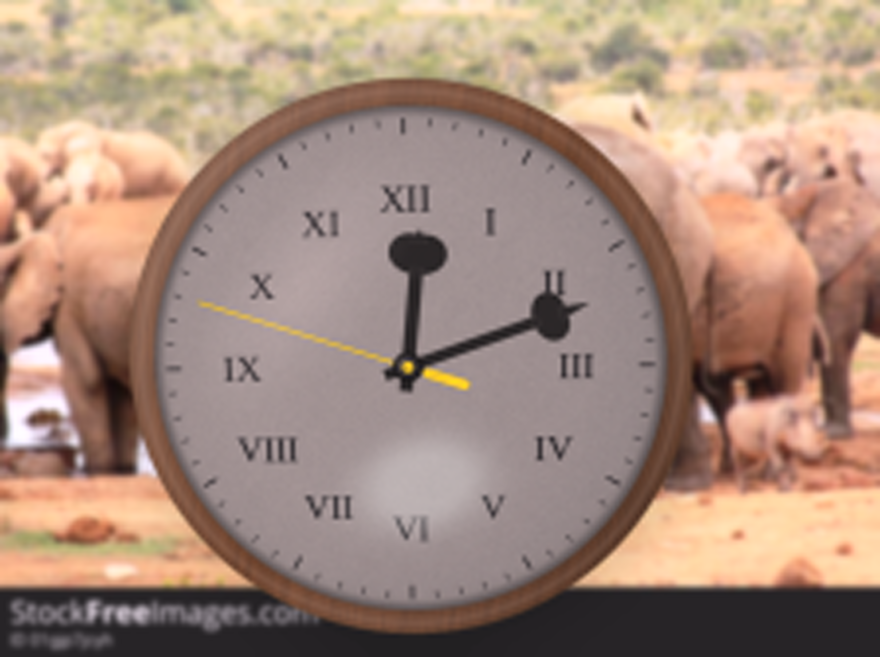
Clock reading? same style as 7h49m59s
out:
12h11m48s
